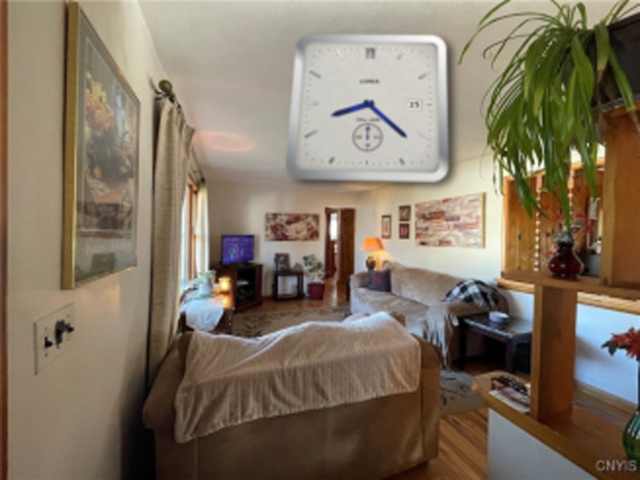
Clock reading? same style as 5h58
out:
8h22
